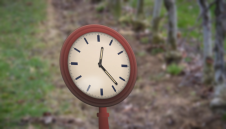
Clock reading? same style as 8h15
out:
12h23
